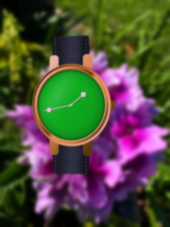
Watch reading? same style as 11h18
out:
1h43
